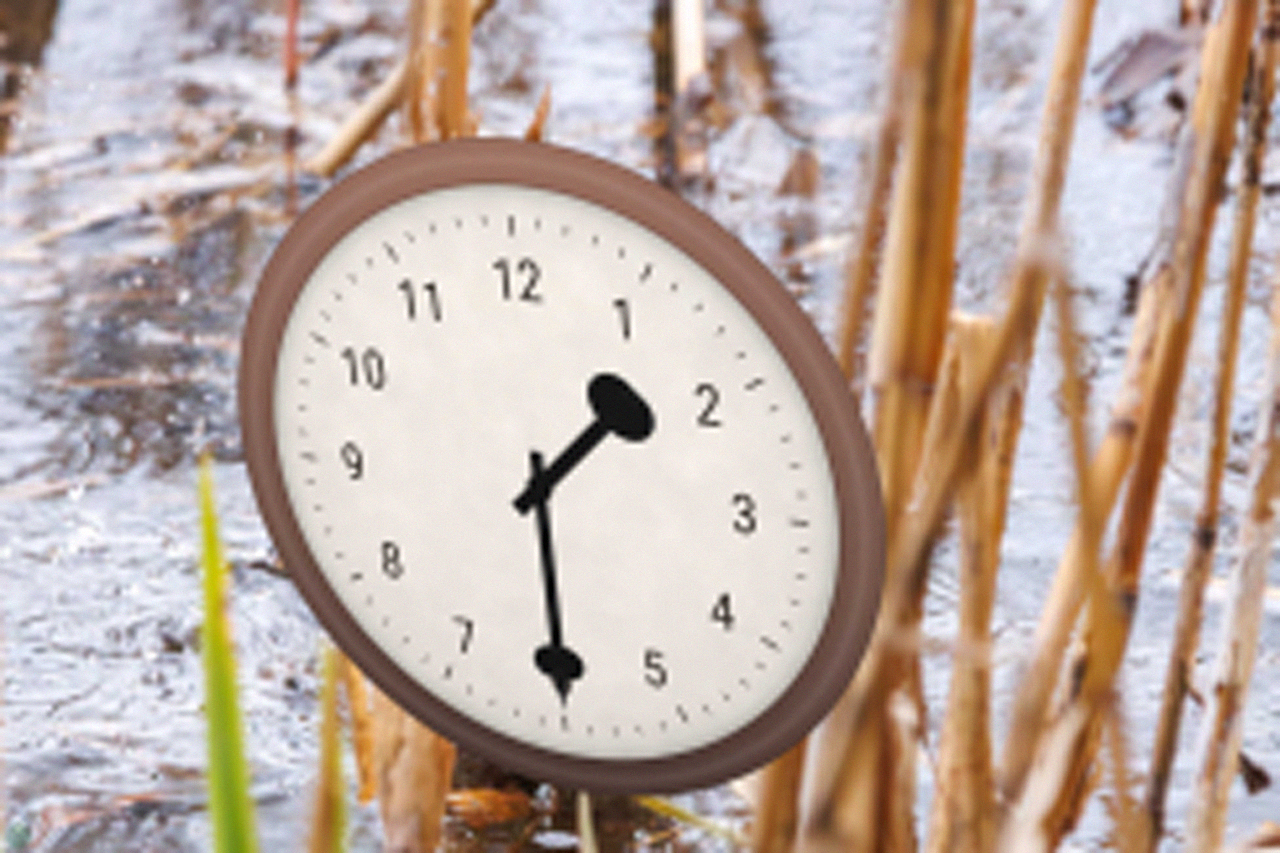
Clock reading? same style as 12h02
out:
1h30
